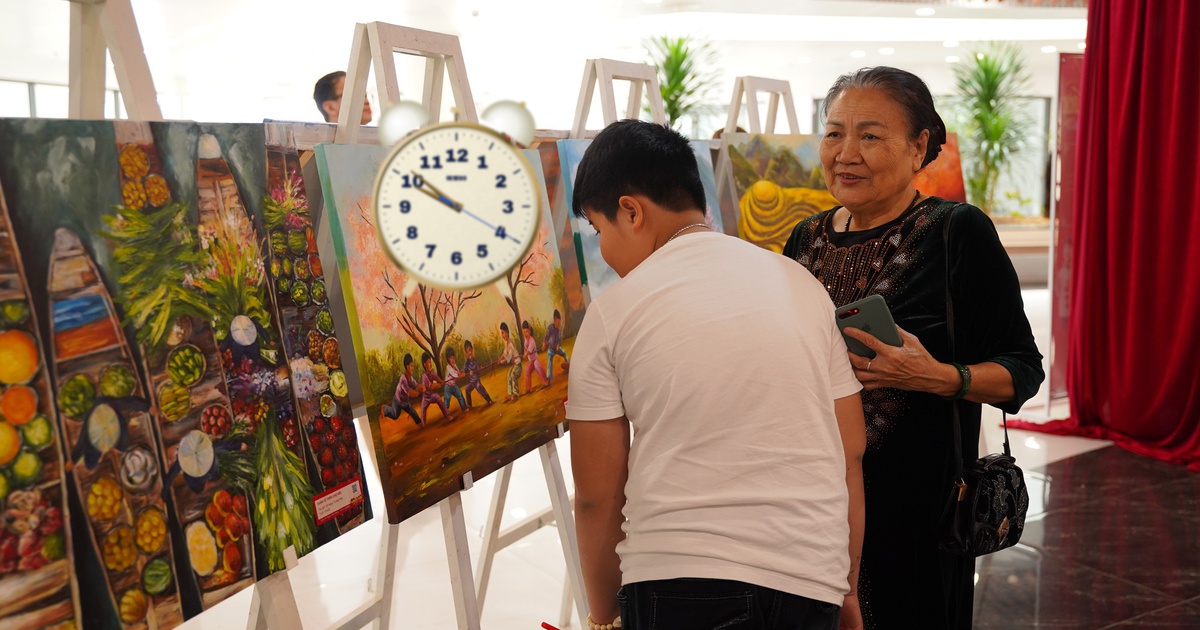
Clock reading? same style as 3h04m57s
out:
9h51m20s
